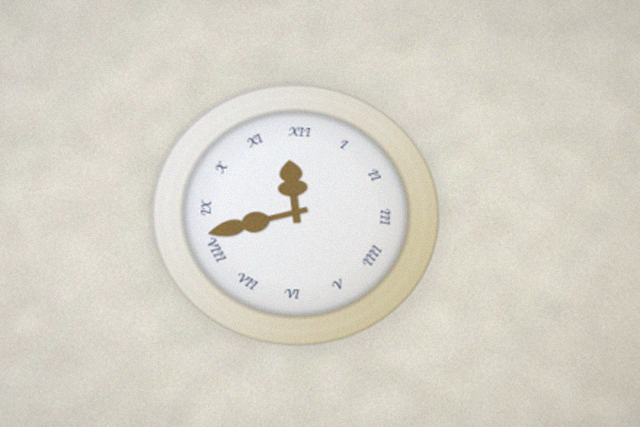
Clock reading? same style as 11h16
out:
11h42
